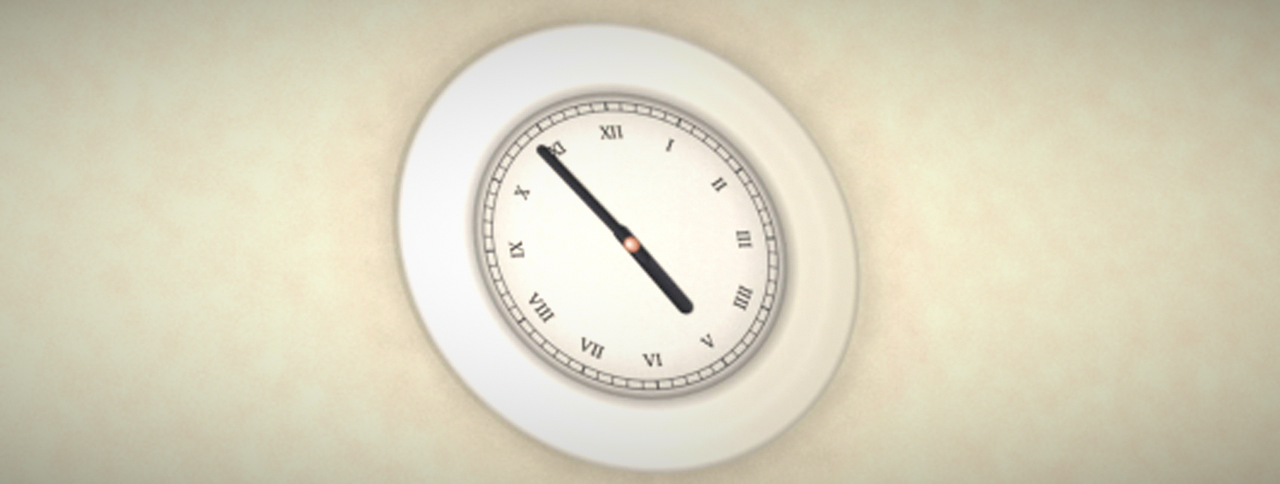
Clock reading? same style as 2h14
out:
4h54
